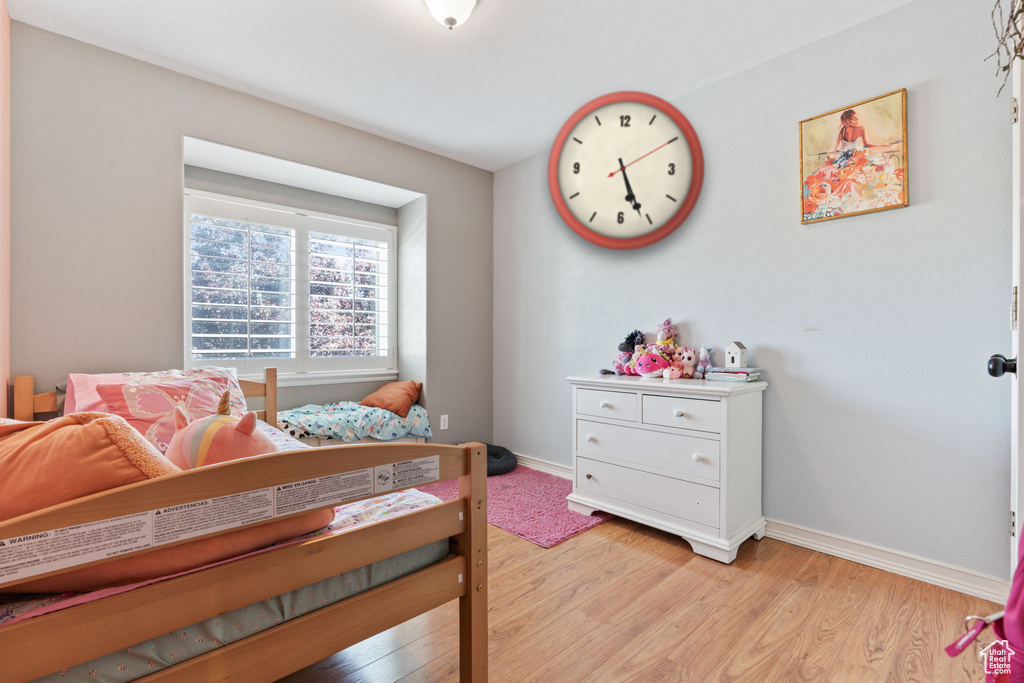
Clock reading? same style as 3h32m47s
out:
5h26m10s
